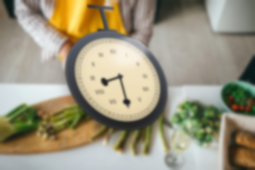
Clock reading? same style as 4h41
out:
8h30
